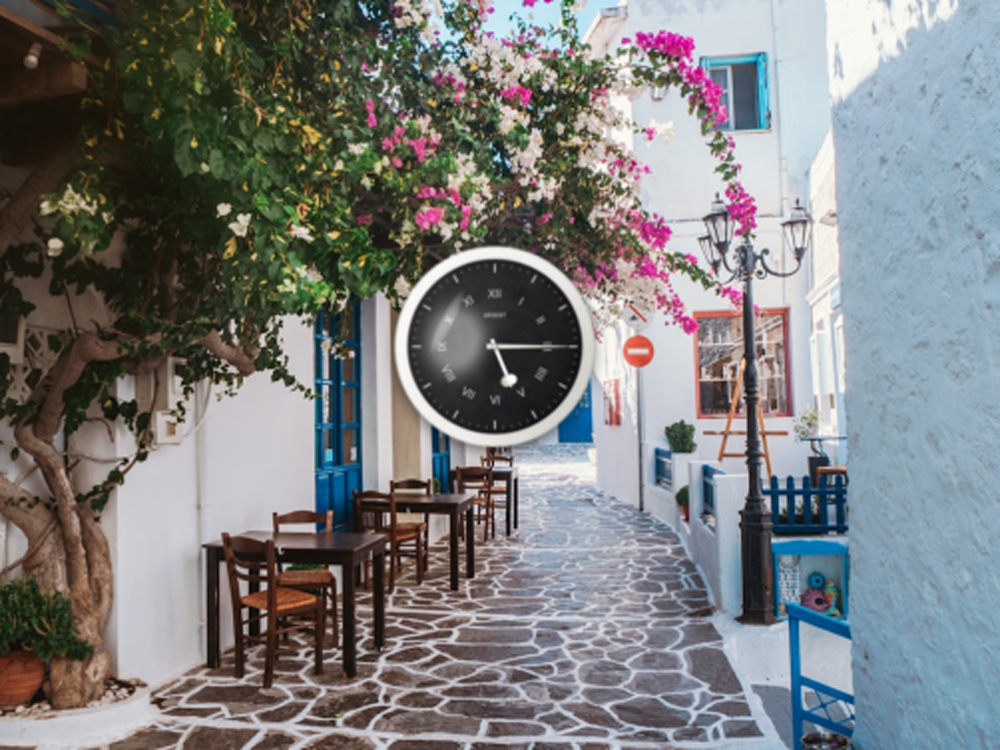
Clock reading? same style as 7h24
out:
5h15
